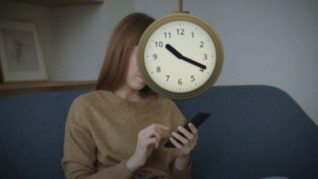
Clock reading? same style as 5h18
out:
10h19
